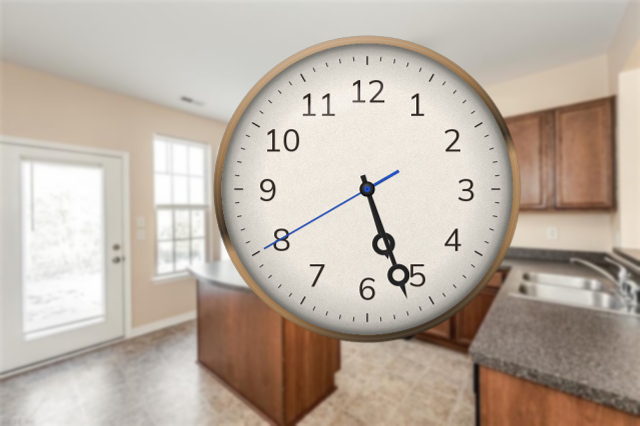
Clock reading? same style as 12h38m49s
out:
5h26m40s
